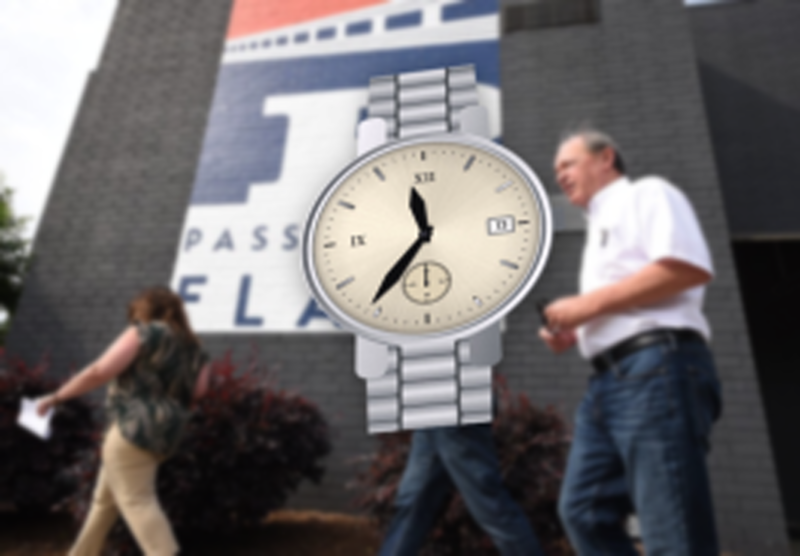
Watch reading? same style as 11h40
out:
11h36
